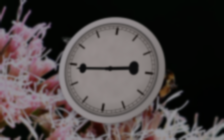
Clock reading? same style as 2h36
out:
2h44
